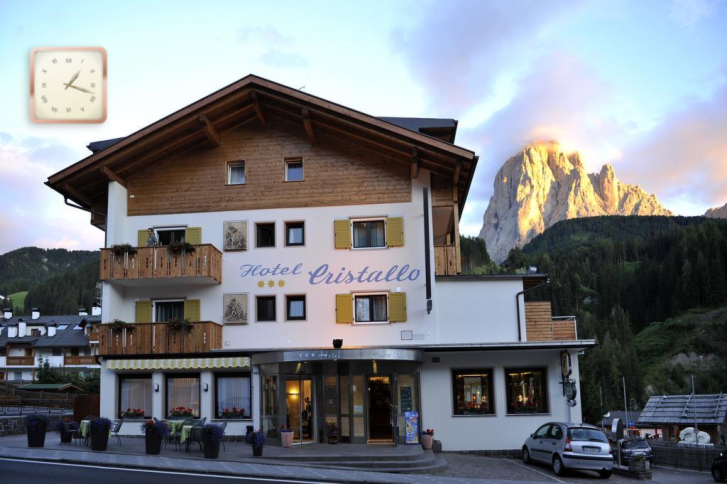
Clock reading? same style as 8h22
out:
1h18
